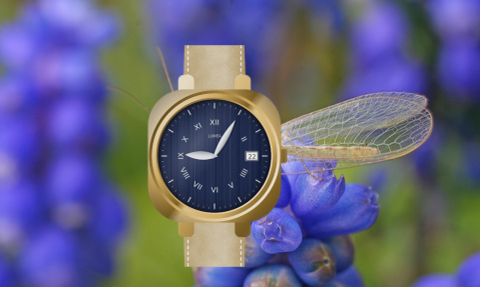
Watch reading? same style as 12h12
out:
9h05
